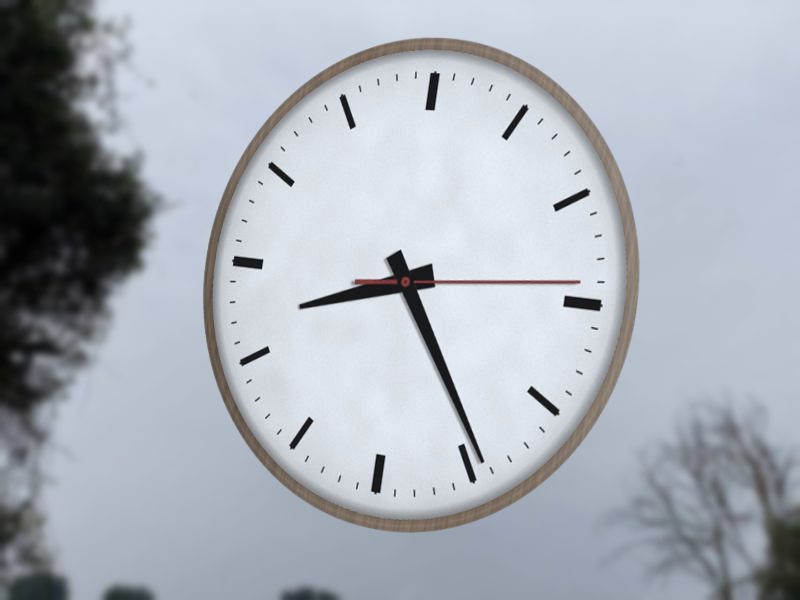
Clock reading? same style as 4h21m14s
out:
8h24m14s
